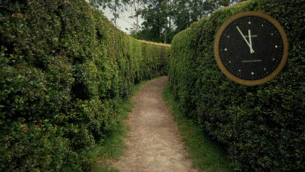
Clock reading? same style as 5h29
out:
11h55
